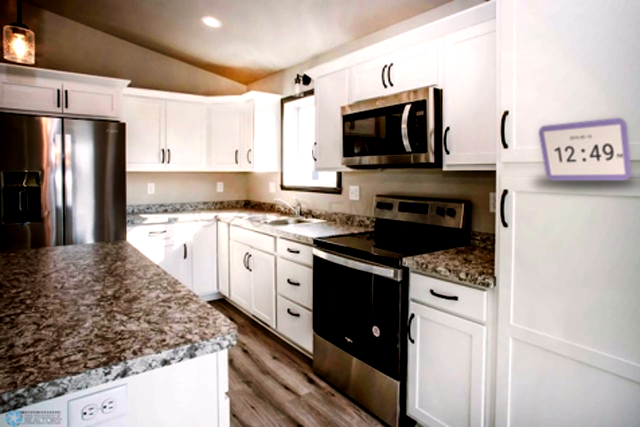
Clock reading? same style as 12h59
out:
12h49
